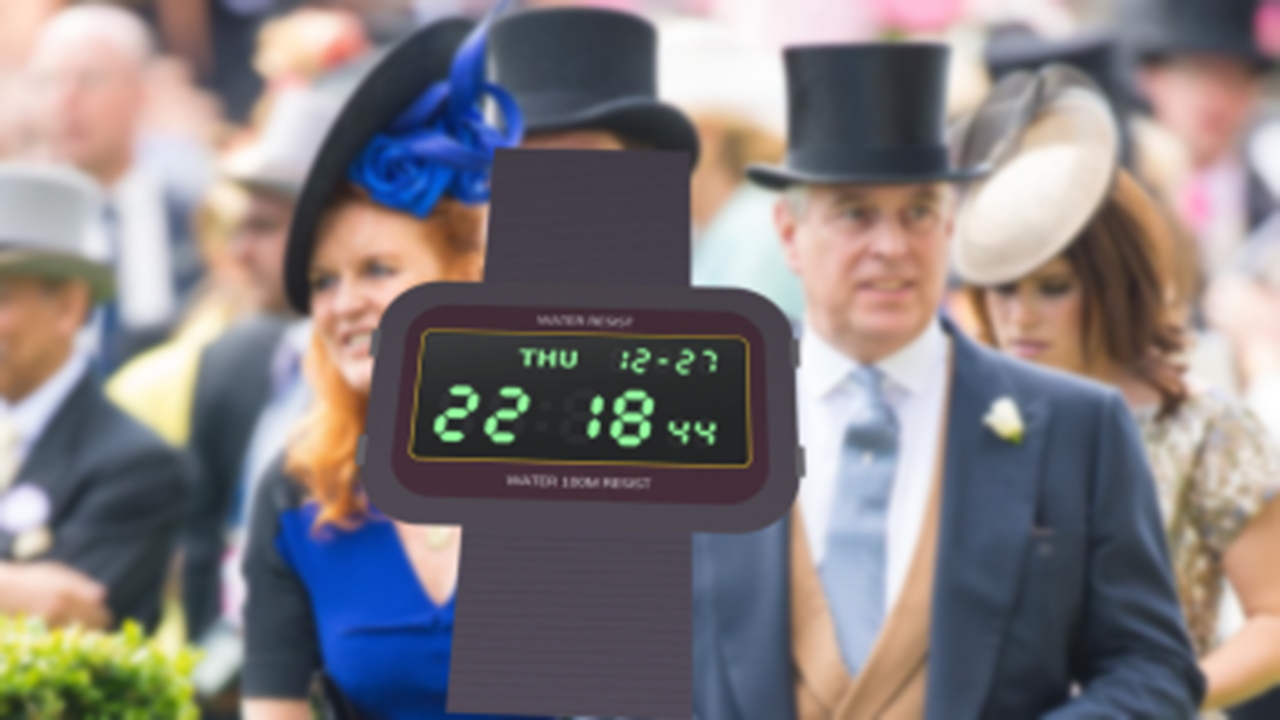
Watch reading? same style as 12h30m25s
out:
22h18m44s
